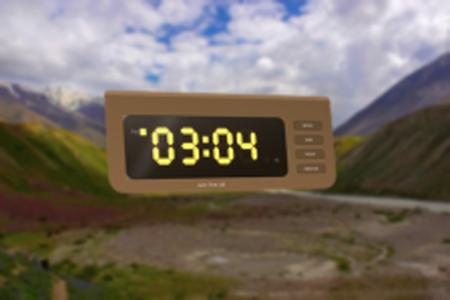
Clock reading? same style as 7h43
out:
3h04
